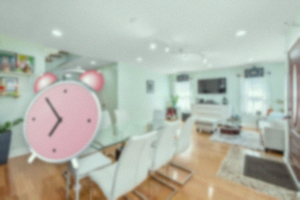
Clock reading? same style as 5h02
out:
6h53
